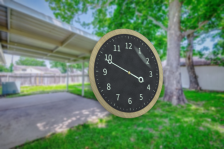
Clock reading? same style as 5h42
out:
3h49
